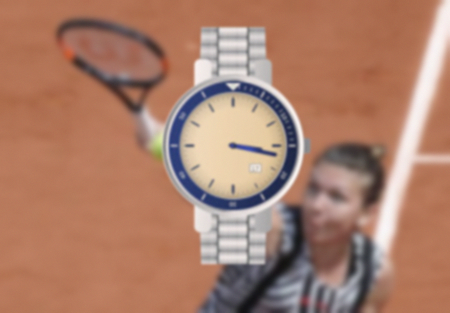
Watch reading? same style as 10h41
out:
3h17
